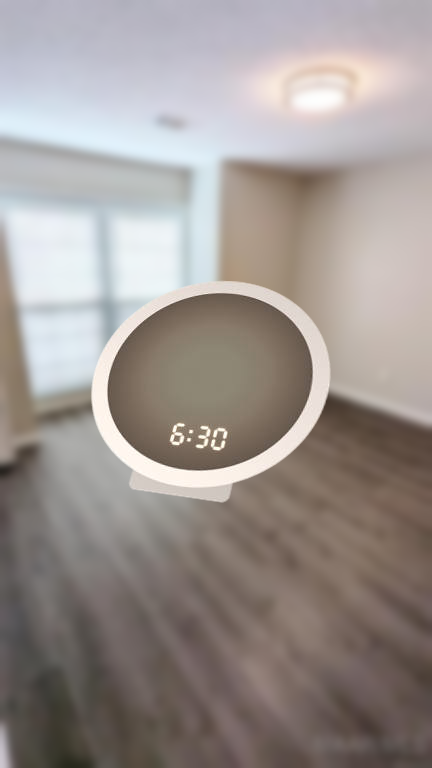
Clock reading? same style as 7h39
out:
6h30
